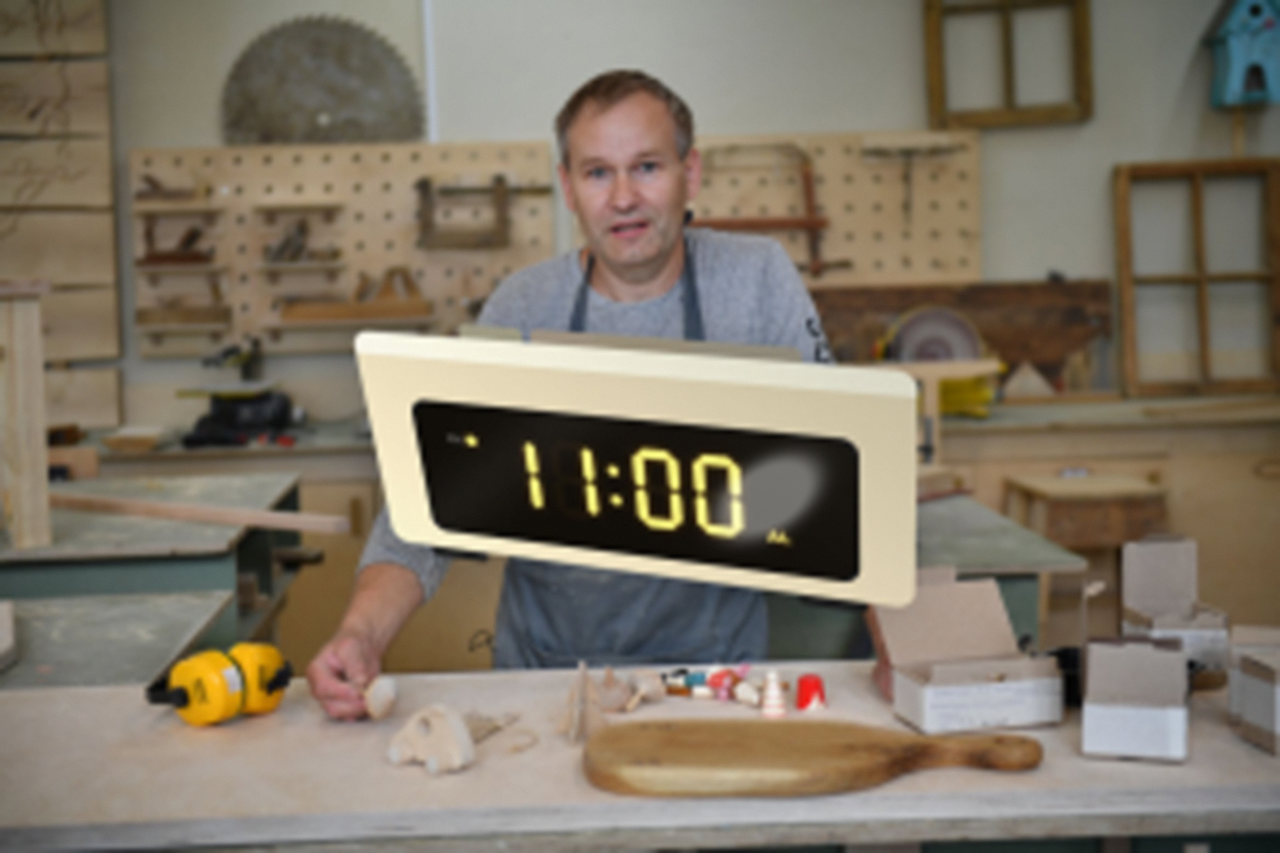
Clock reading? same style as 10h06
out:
11h00
